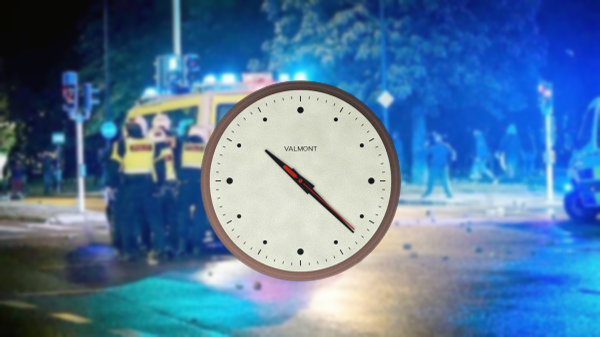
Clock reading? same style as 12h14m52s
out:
10h22m22s
